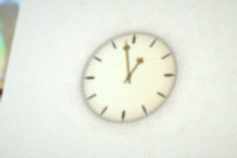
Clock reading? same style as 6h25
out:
12h58
